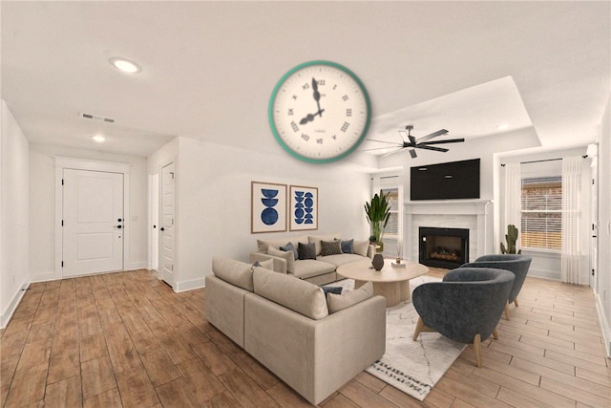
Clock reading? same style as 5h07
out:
7h58
